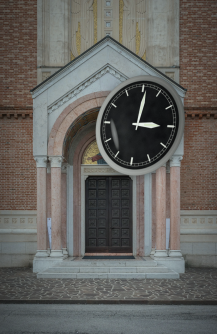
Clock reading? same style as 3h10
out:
3h01
